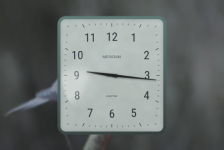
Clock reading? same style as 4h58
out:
9h16
